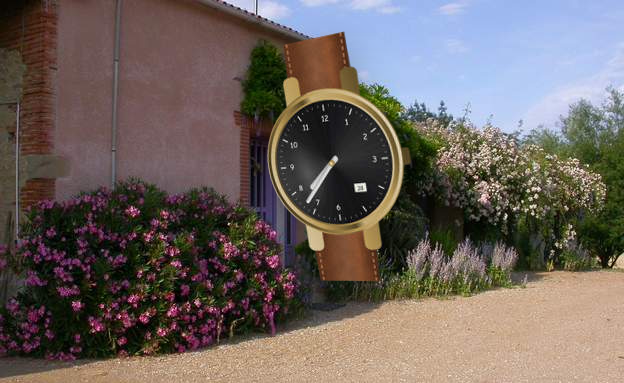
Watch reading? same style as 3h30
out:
7h37
